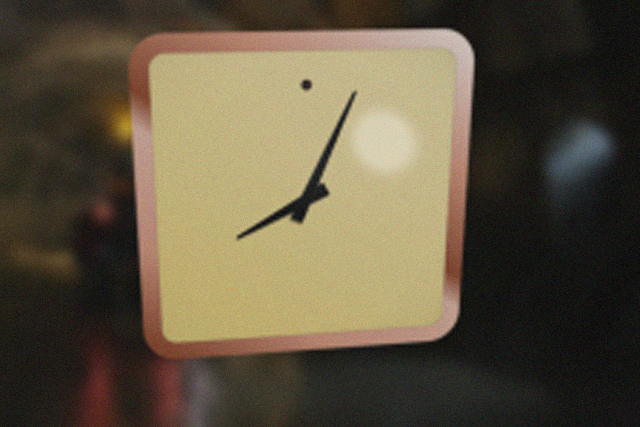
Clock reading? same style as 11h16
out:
8h04
